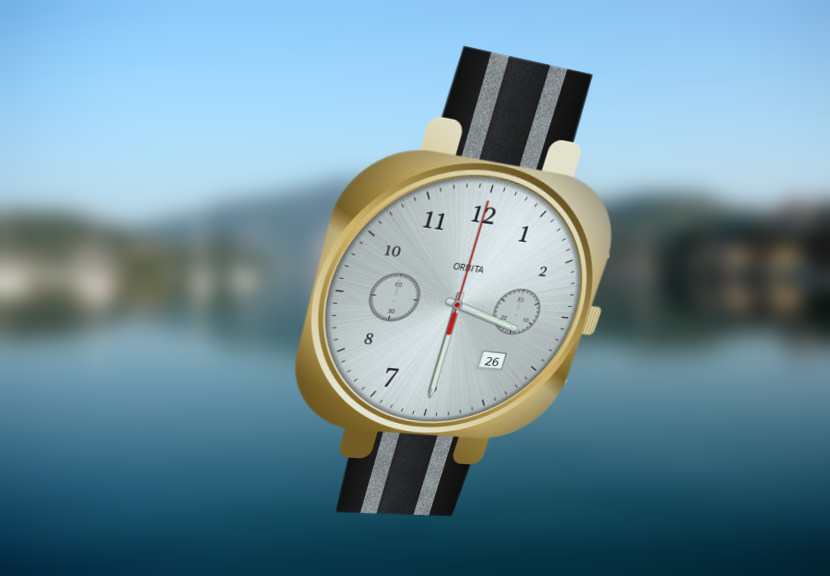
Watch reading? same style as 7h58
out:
3h30
